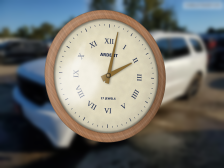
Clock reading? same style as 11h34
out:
2h02
